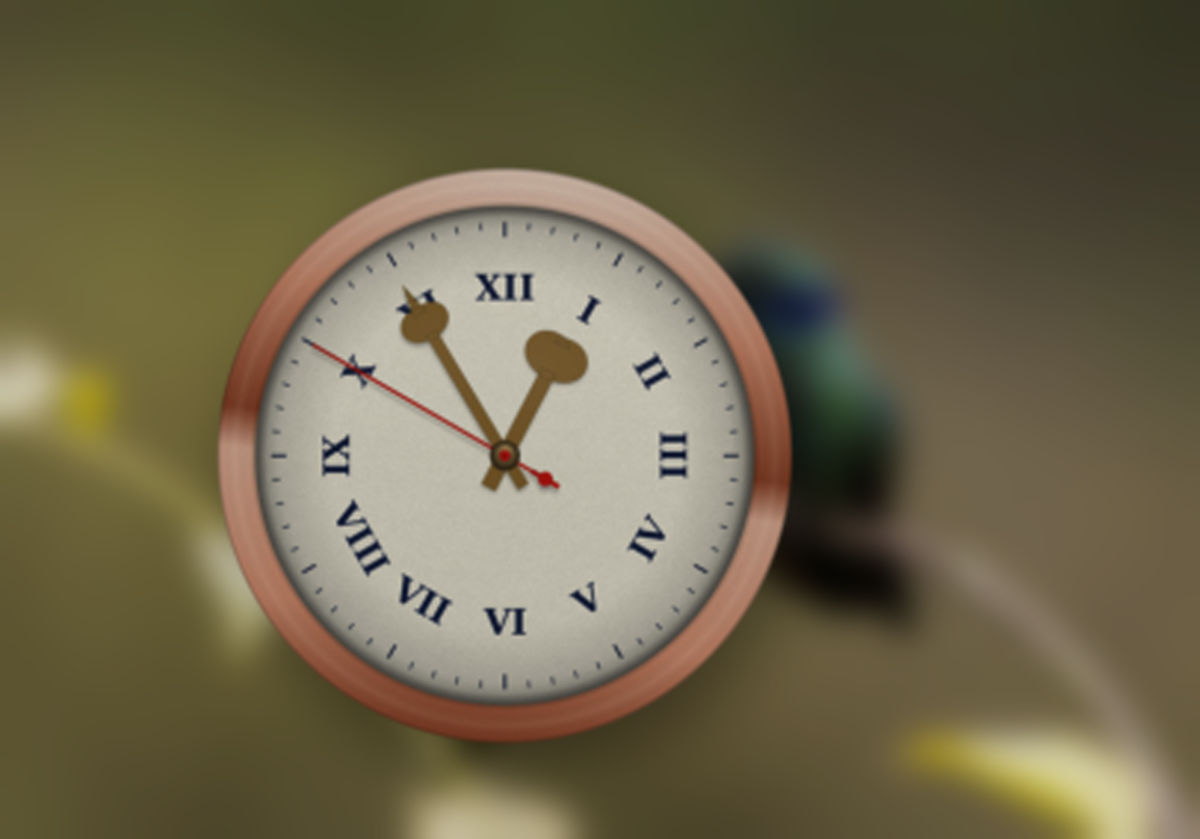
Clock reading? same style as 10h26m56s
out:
12h54m50s
